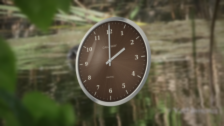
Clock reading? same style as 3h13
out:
2h00
